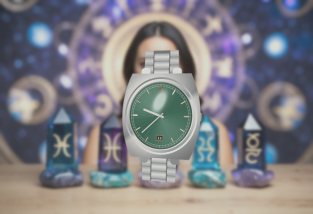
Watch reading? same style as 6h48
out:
9h38
